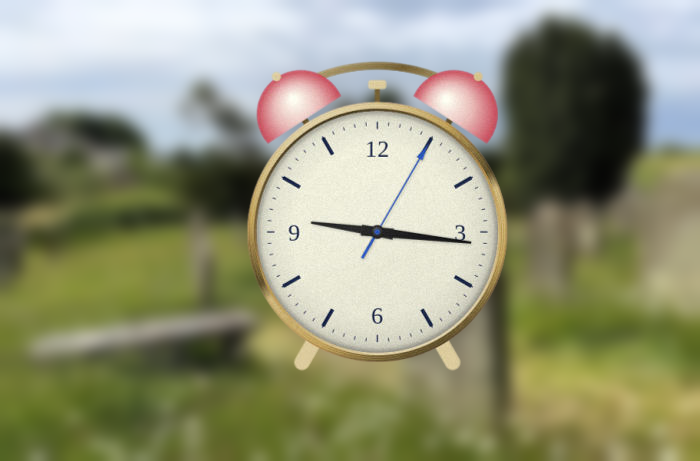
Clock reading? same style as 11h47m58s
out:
9h16m05s
